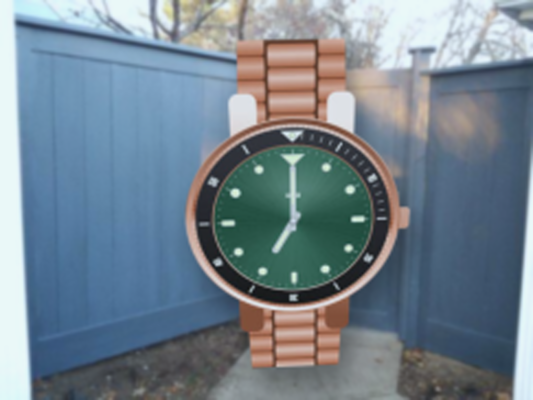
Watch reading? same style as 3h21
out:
7h00
